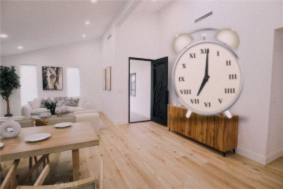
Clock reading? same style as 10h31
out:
7h01
